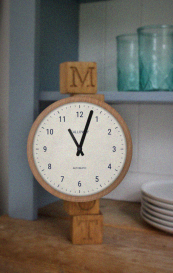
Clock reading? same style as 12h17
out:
11h03
